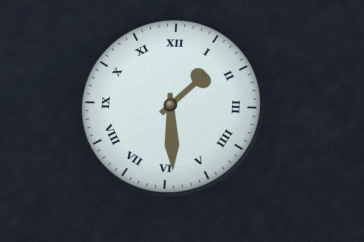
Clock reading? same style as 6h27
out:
1h29
